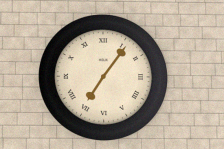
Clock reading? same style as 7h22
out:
7h06
